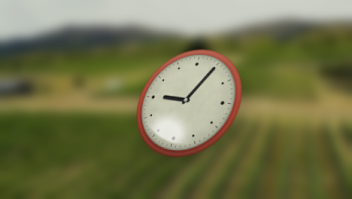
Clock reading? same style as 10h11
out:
9h05
